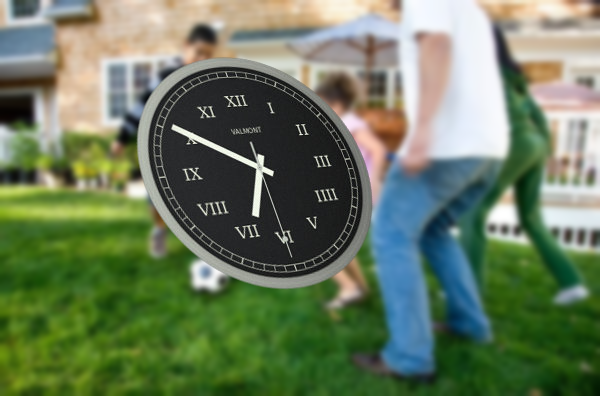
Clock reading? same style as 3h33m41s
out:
6h50m30s
